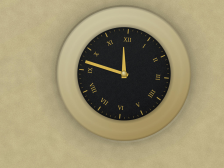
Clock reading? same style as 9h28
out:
11h47
